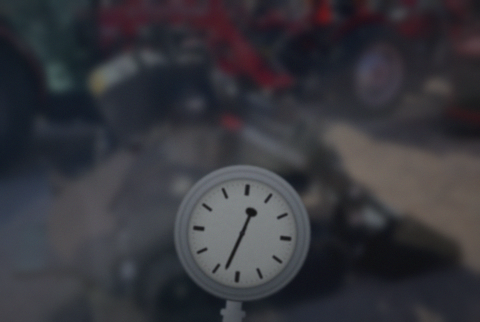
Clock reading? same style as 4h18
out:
12h33
